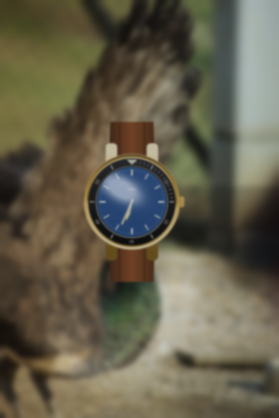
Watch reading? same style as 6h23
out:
6h34
